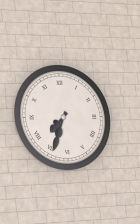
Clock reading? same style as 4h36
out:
7h34
